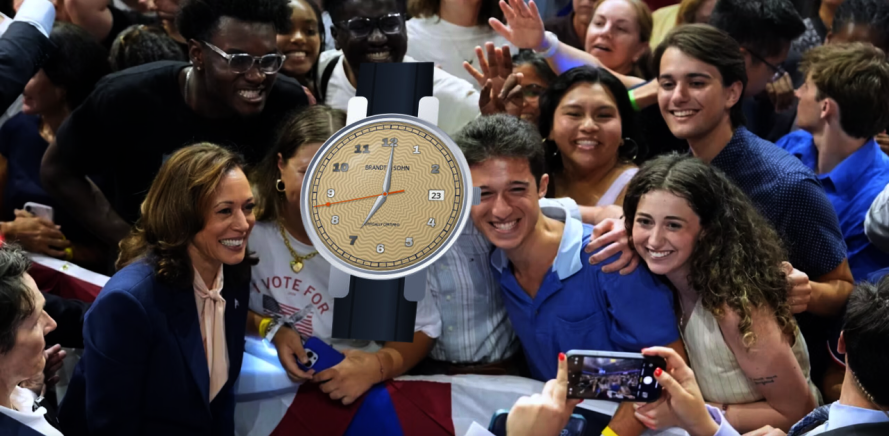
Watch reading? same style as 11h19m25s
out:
7h00m43s
